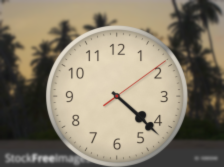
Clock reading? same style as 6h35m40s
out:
4h22m09s
